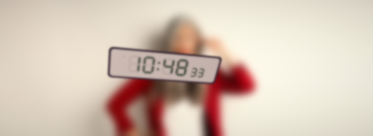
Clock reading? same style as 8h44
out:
10h48
